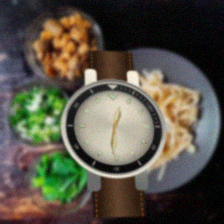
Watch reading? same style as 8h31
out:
12h31
